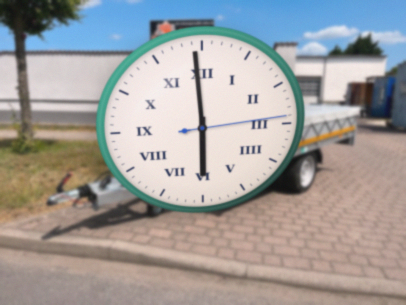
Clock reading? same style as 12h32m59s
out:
5h59m14s
